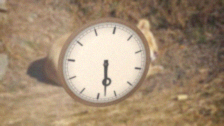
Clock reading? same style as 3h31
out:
5h28
